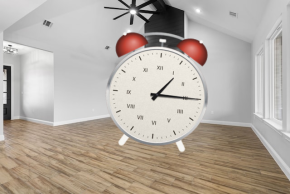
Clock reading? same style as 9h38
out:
1h15
